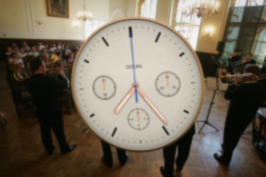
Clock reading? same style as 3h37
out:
7h24
